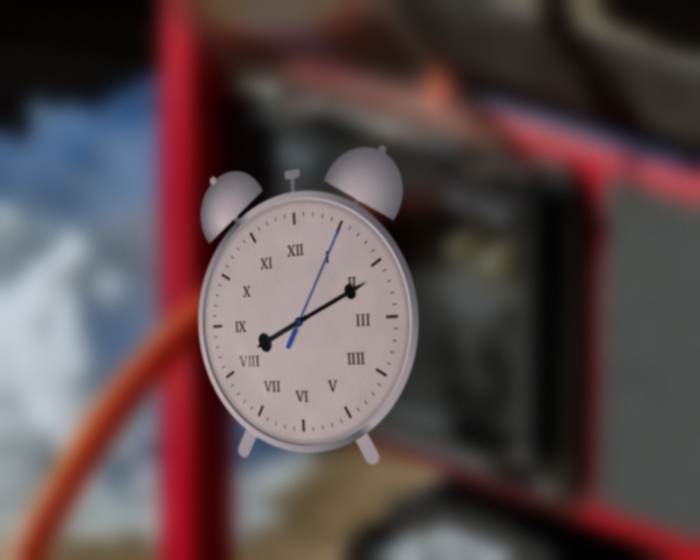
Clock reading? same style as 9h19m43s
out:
8h11m05s
